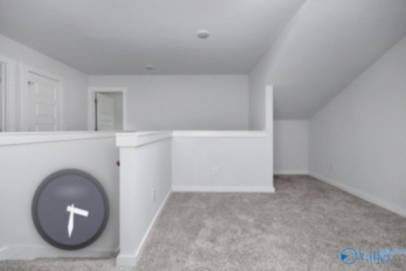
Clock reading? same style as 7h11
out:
3h31
